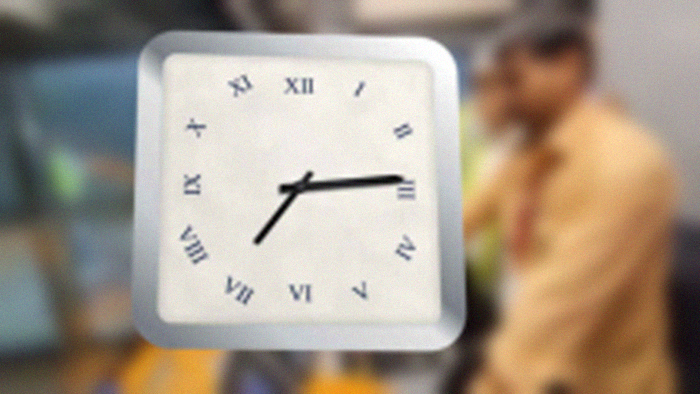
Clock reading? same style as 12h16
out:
7h14
